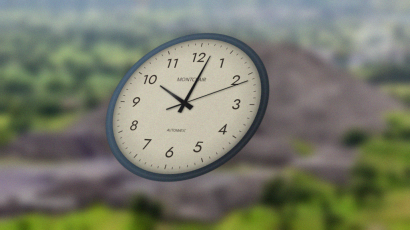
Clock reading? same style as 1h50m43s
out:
10h02m11s
